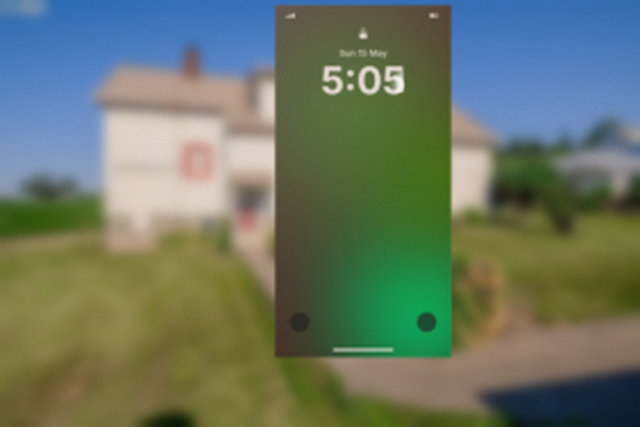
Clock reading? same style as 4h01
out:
5h05
